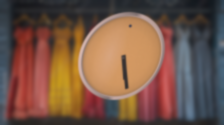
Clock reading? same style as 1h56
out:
5h27
